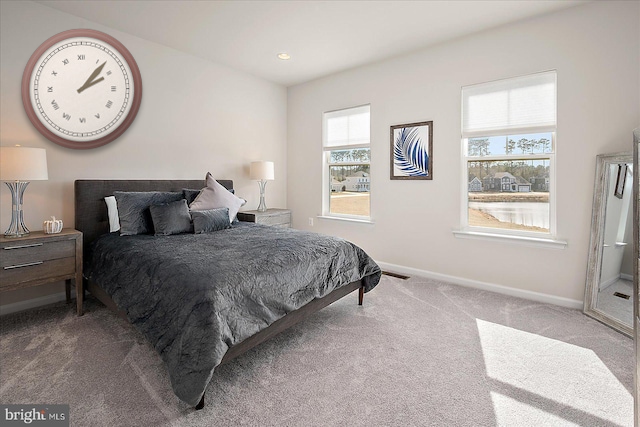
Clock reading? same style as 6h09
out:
2h07
